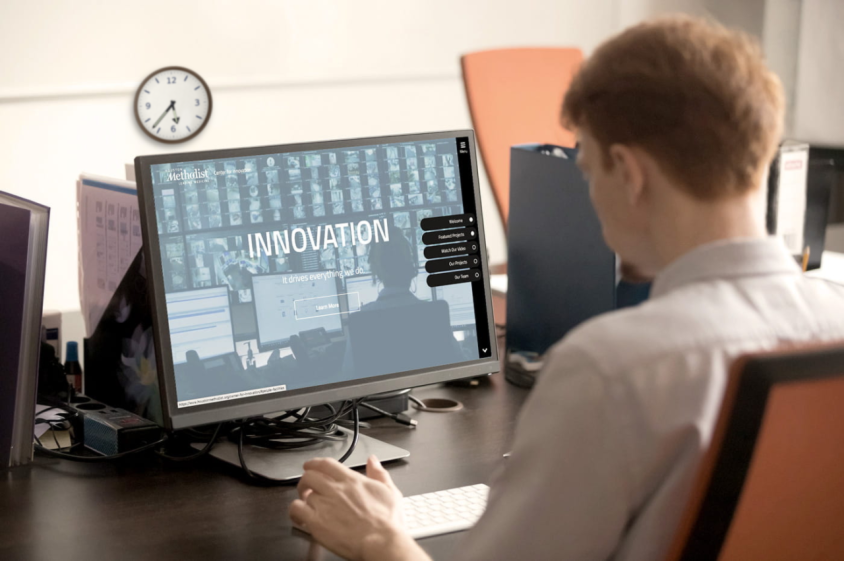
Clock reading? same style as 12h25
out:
5h37
